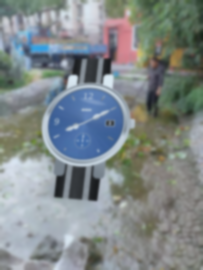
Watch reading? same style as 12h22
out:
8h10
